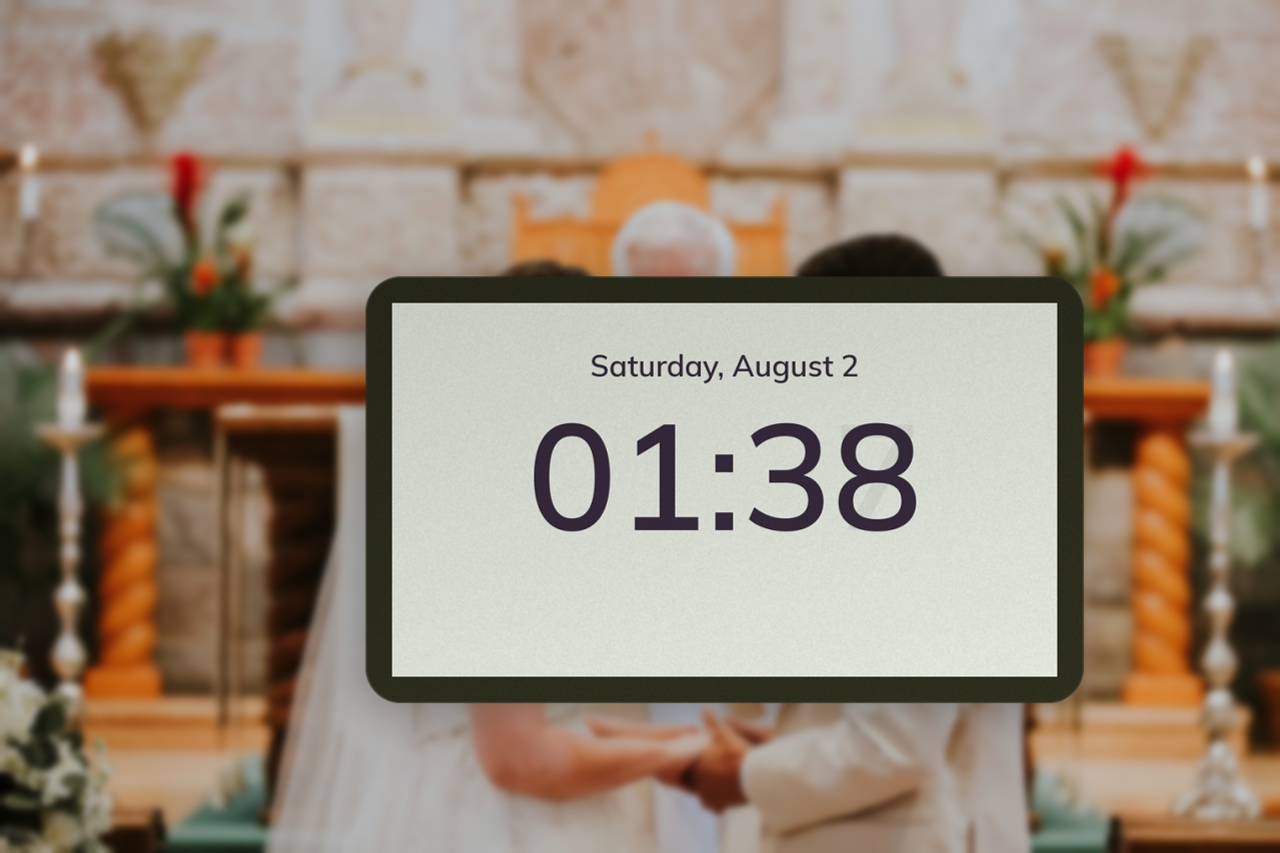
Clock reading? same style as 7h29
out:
1h38
